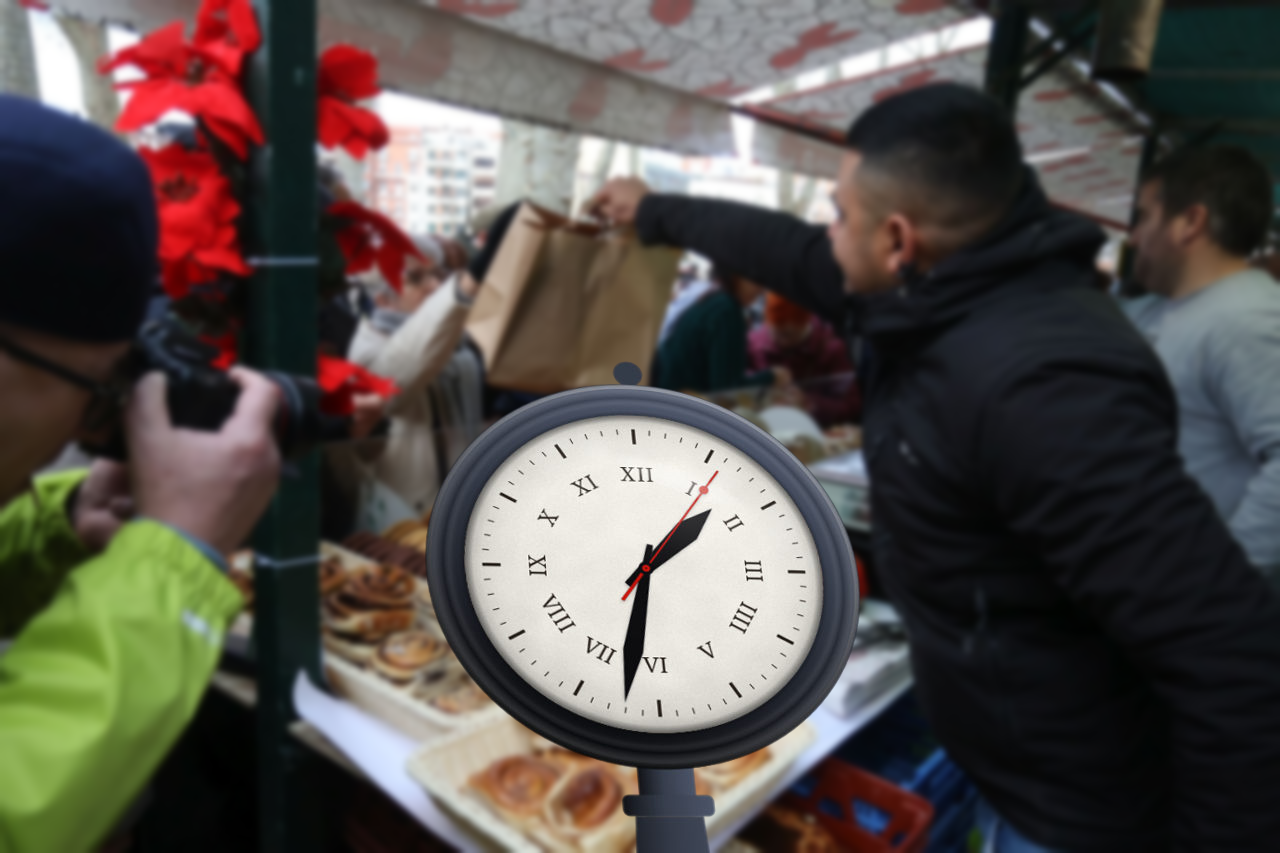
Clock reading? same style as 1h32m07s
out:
1h32m06s
